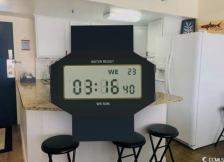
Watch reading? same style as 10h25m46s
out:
3h16m40s
